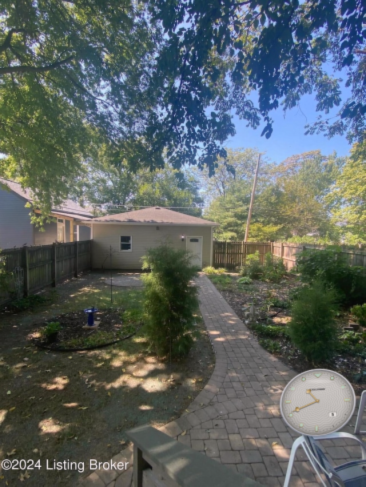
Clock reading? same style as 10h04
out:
10h41
